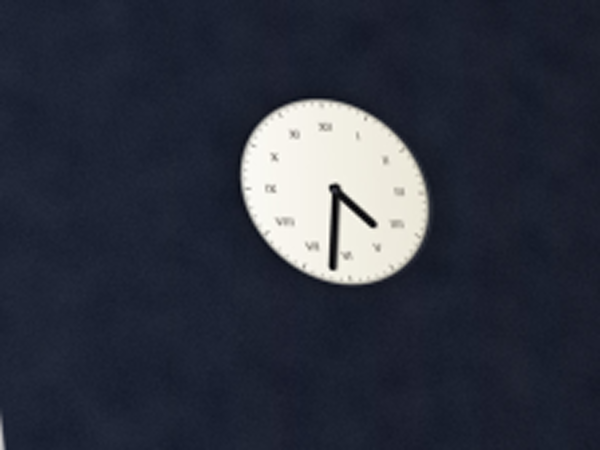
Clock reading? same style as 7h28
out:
4h32
